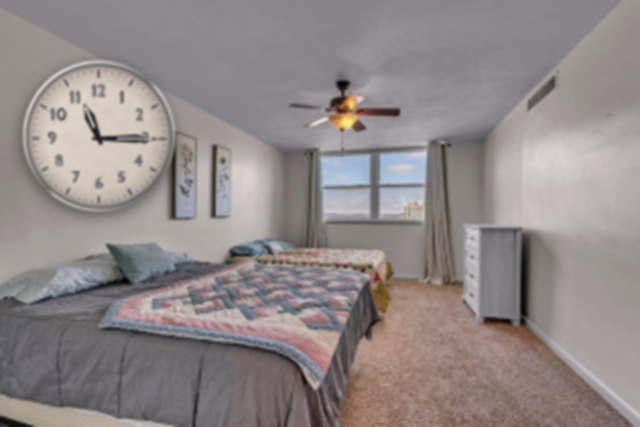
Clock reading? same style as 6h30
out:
11h15
